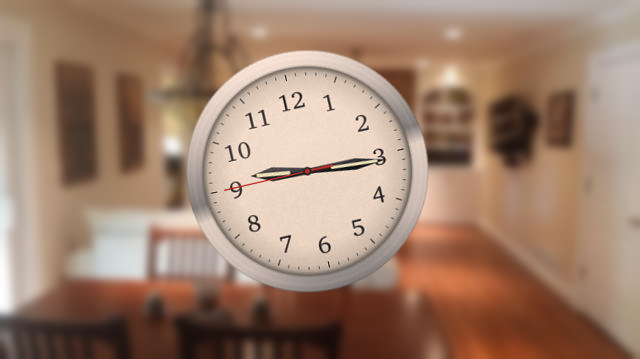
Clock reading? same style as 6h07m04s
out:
9h15m45s
